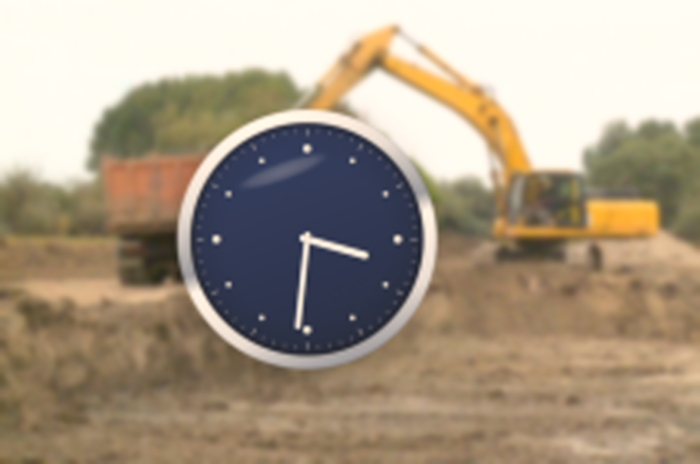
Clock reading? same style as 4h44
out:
3h31
